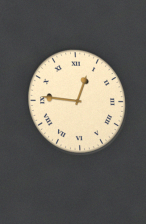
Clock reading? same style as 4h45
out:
12h46
